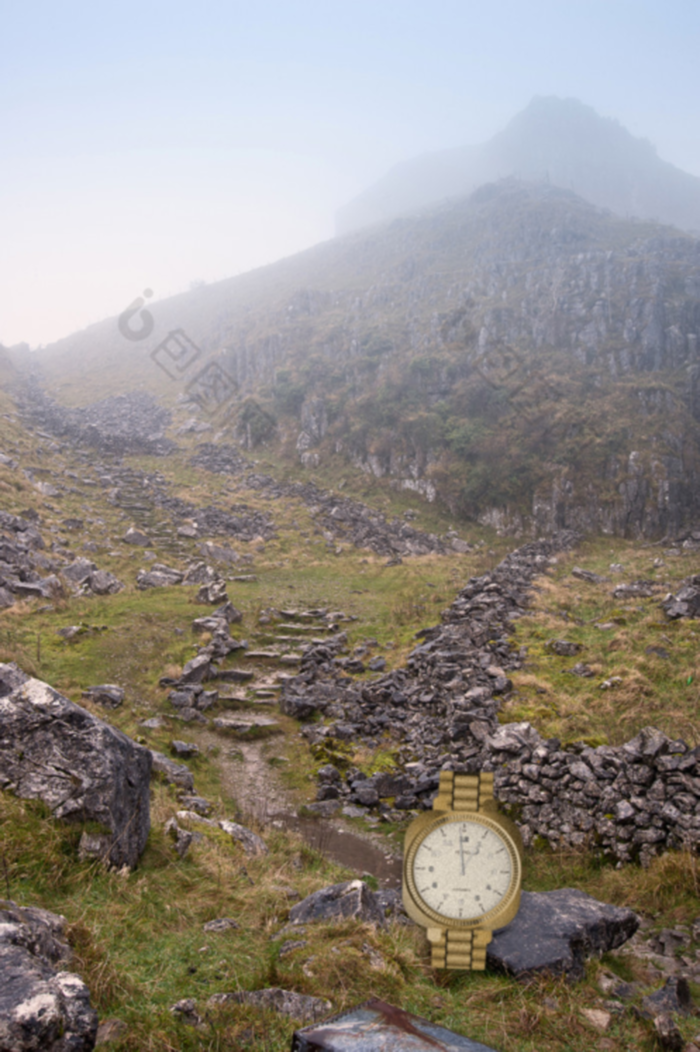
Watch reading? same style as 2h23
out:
12h59
